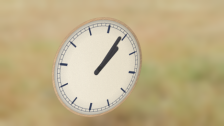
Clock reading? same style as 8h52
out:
1h04
